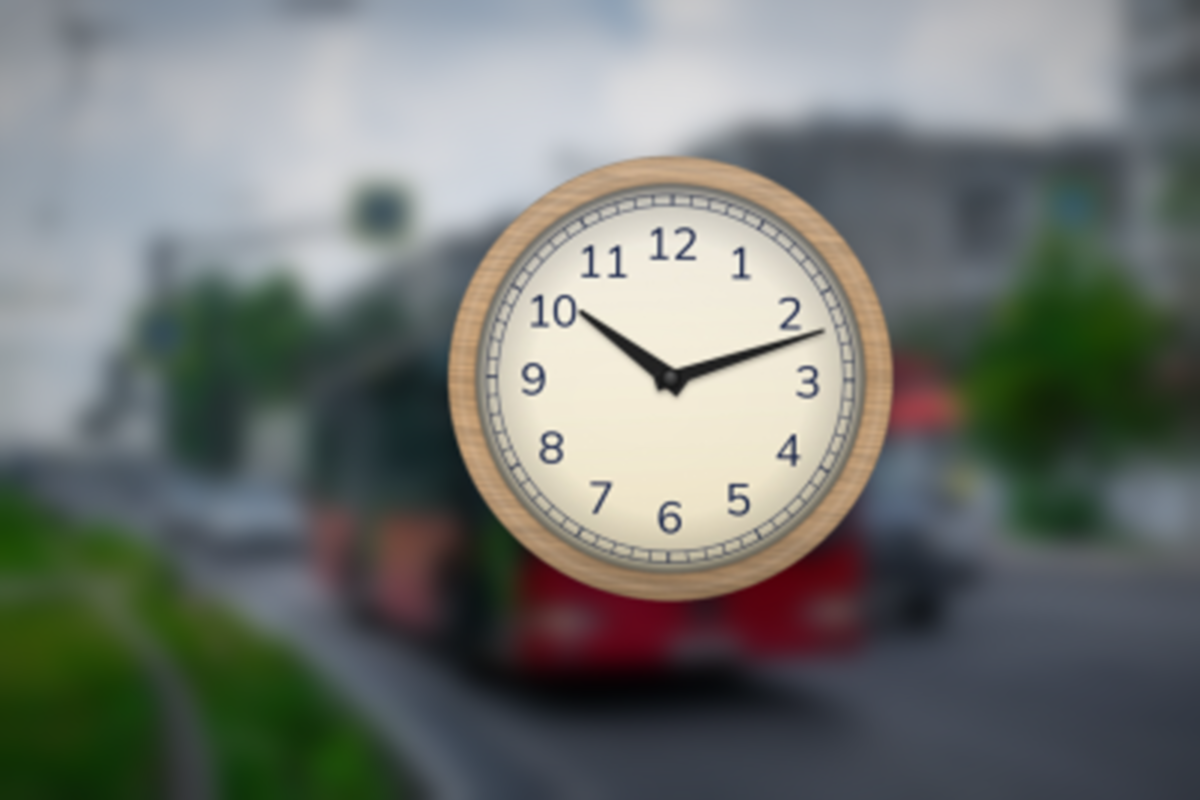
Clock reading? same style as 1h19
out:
10h12
